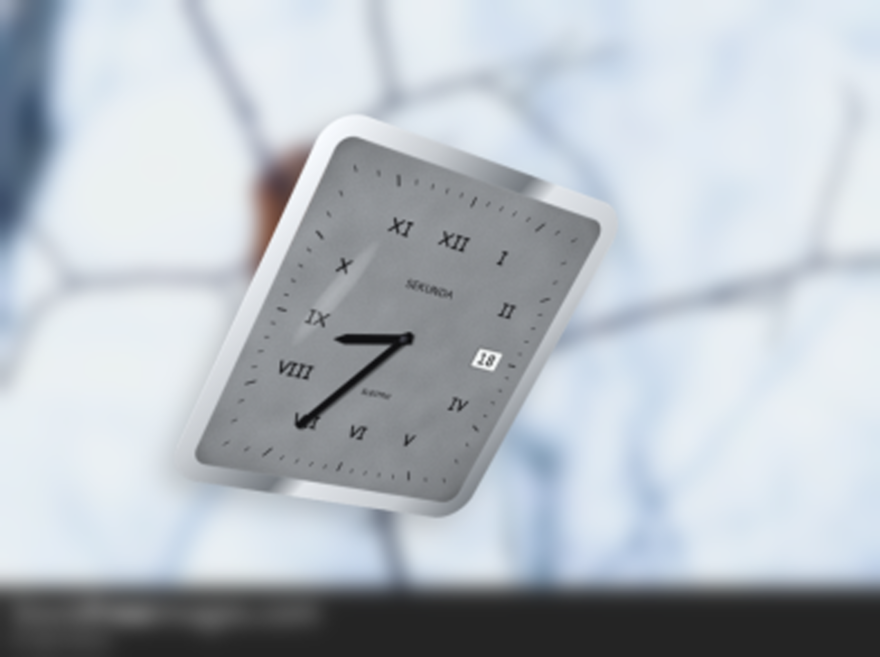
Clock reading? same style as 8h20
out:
8h35
